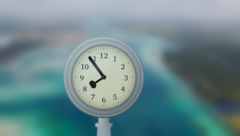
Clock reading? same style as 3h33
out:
7h54
